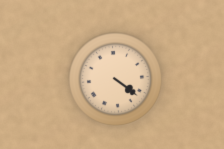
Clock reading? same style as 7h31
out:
4h22
